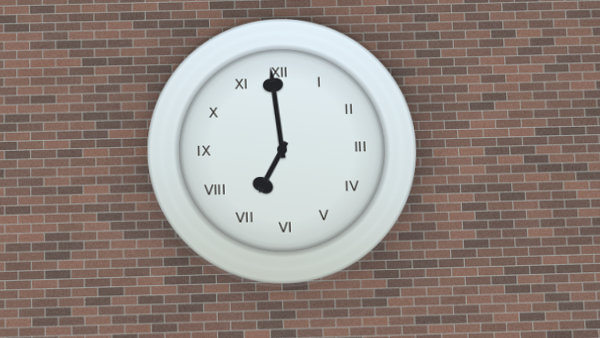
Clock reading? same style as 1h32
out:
6h59
